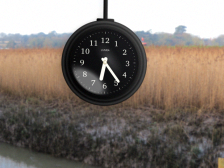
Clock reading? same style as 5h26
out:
6h24
